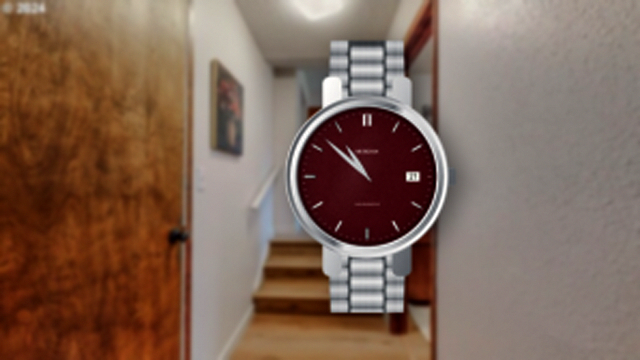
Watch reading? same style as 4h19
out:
10h52
